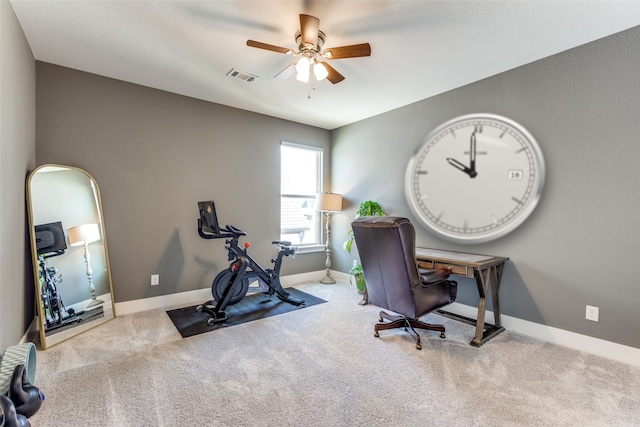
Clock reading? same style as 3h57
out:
9h59
